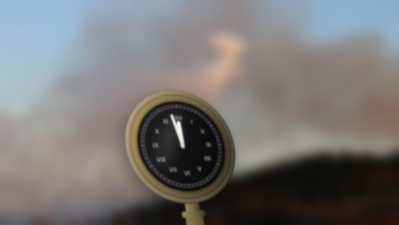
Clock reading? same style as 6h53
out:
11h58
